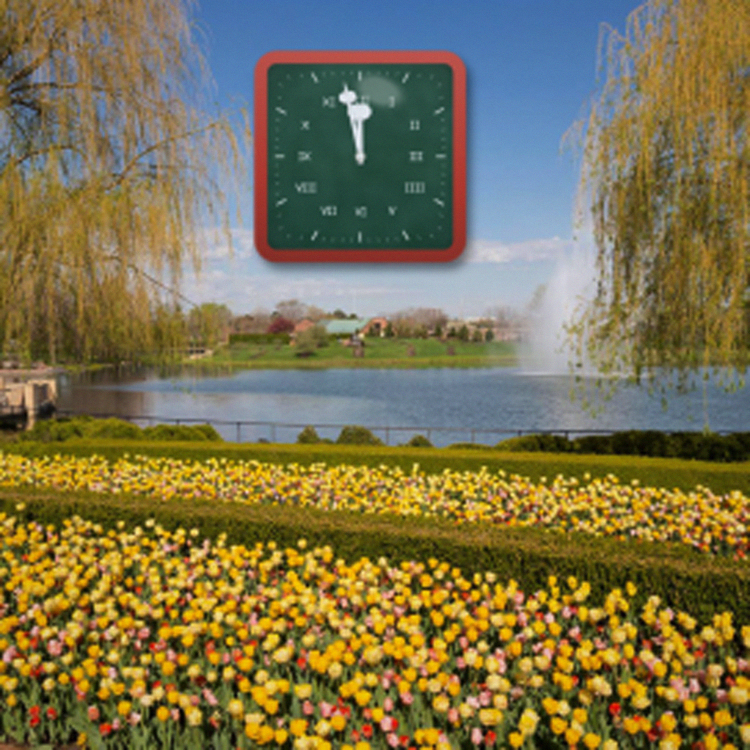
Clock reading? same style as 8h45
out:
11h58
